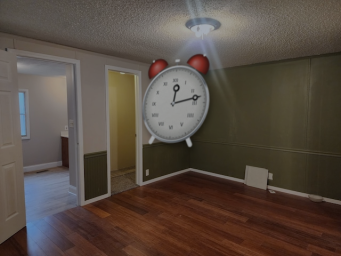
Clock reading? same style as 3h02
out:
12h13
